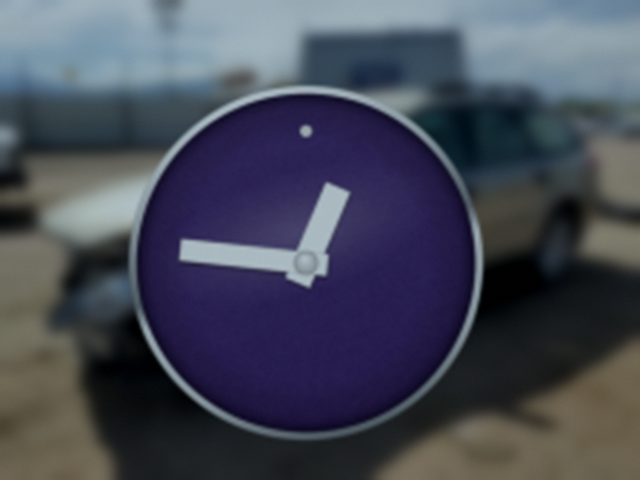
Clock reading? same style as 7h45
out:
12h46
